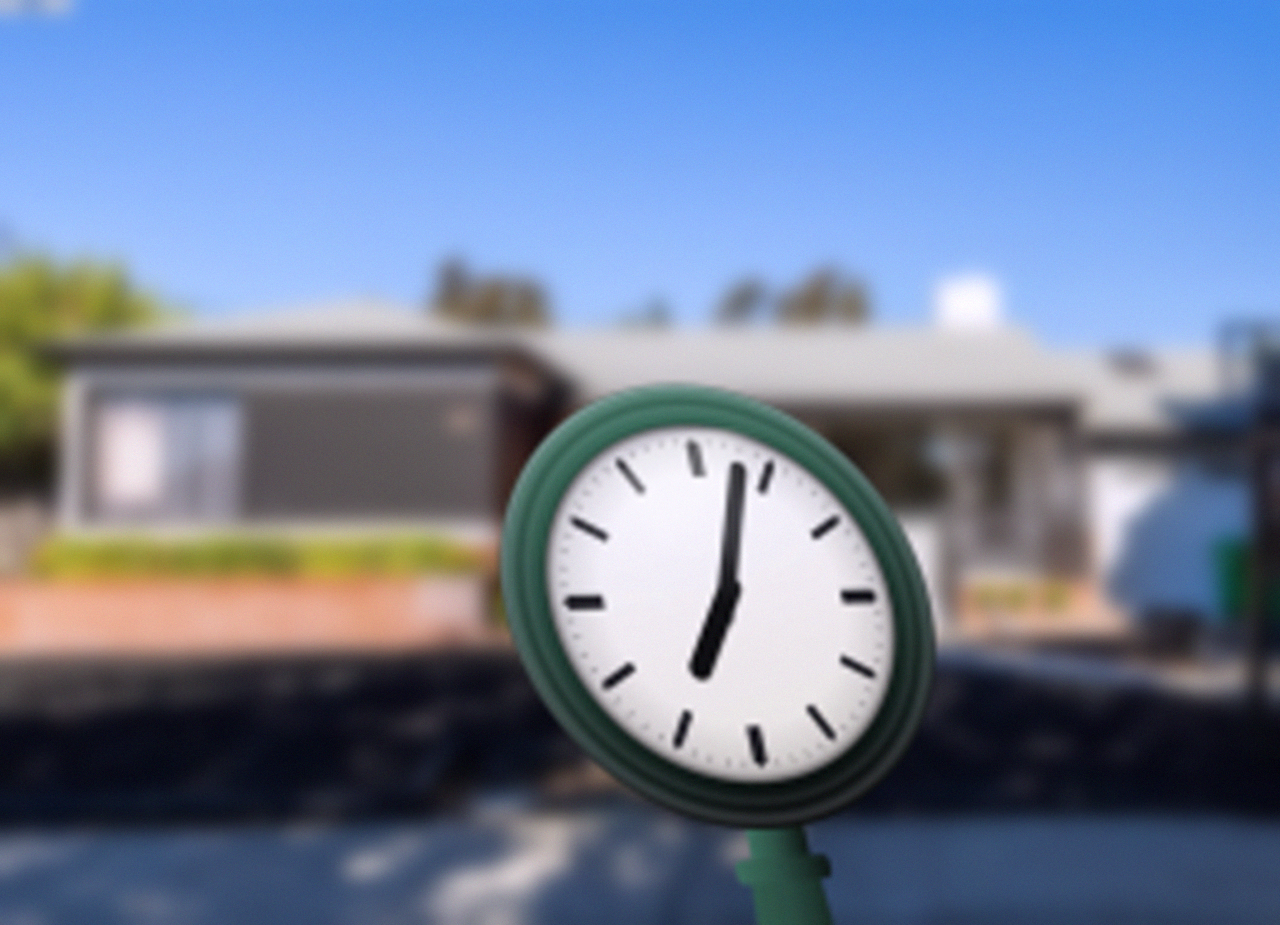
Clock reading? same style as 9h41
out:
7h03
